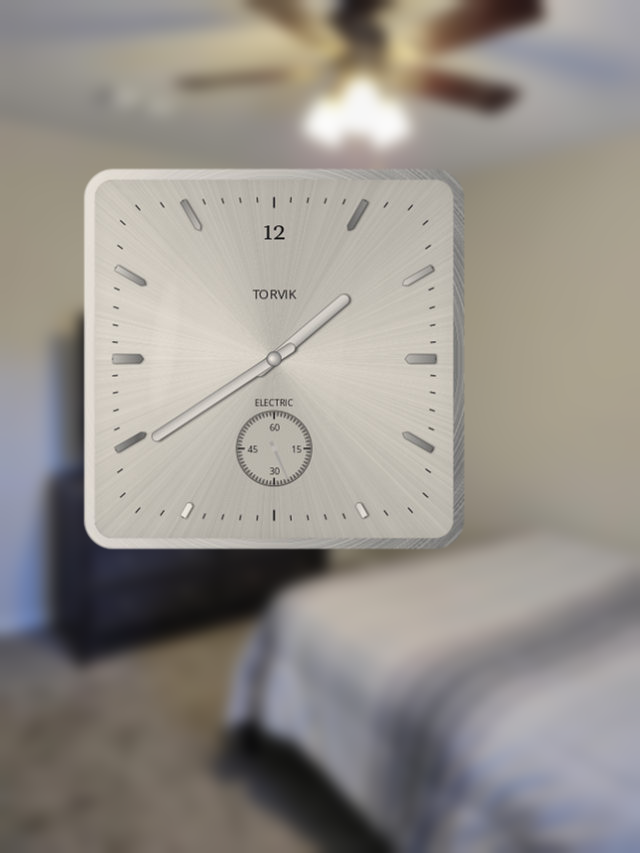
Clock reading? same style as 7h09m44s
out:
1h39m26s
